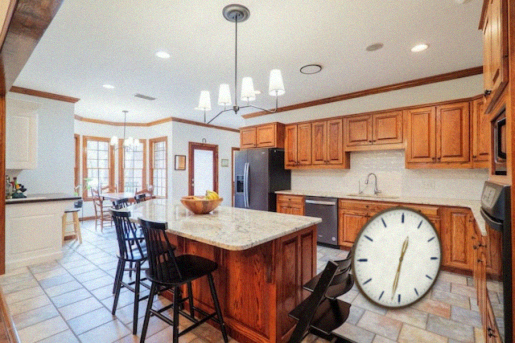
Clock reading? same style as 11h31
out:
12h32
